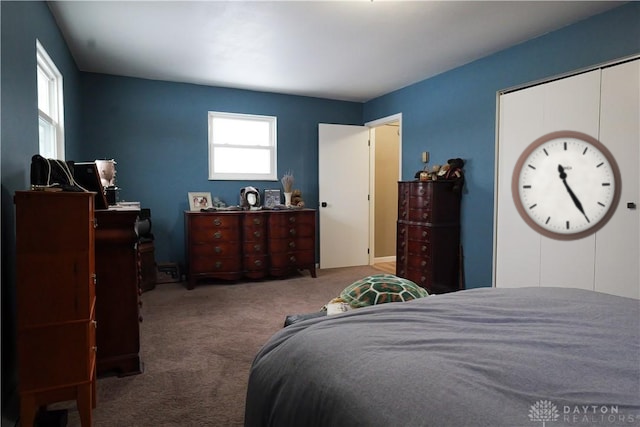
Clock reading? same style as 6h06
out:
11h25
